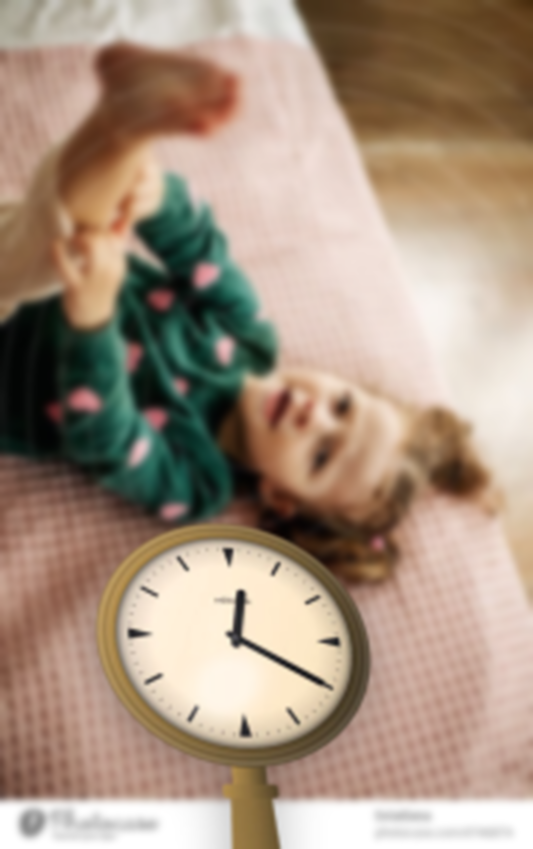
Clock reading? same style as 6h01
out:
12h20
